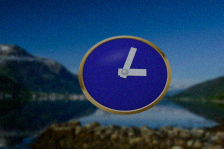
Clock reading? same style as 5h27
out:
3h03
